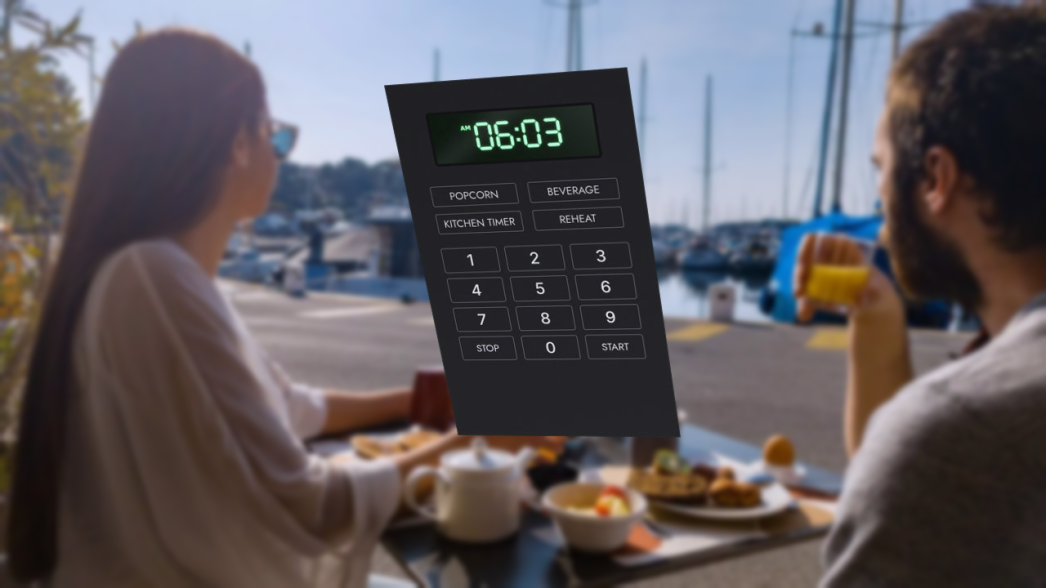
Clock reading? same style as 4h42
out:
6h03
